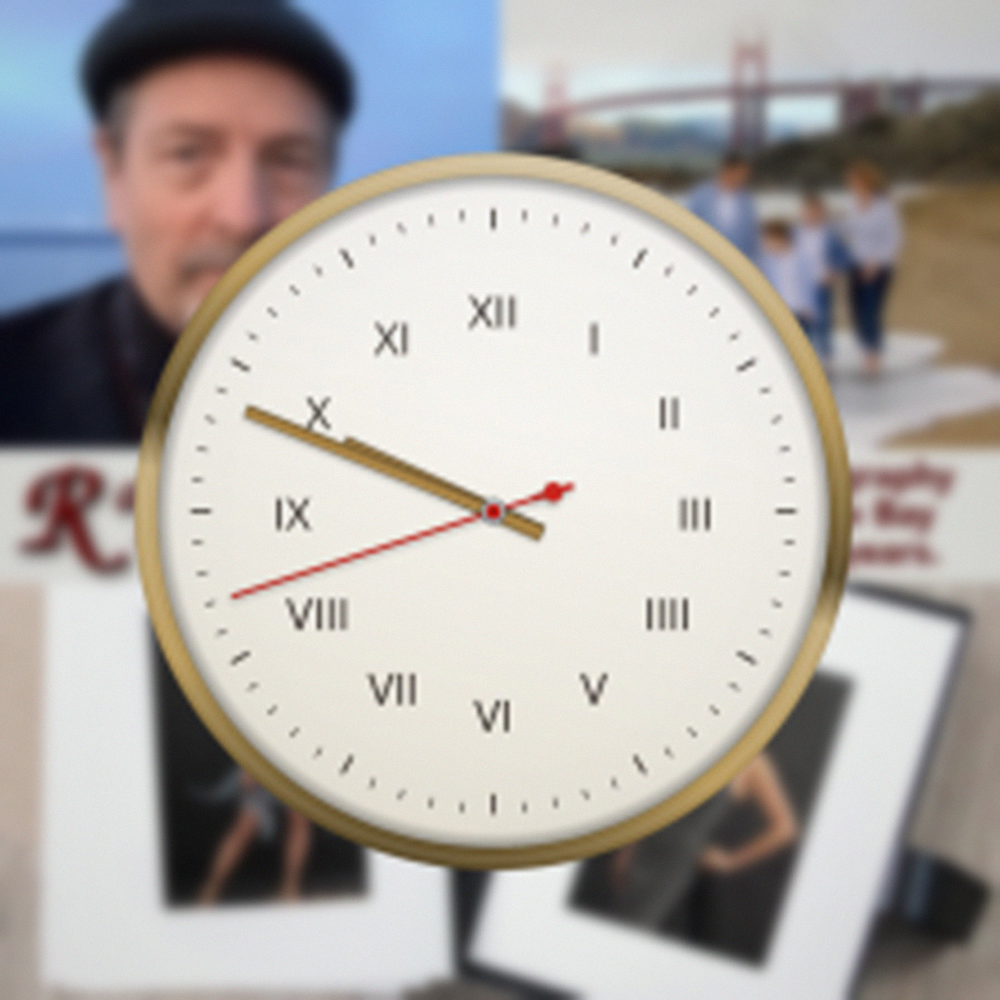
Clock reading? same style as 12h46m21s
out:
9h48m42s
